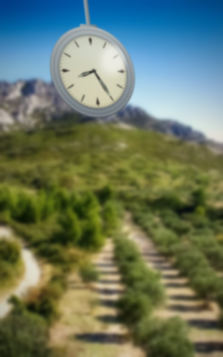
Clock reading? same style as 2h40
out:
8h25
